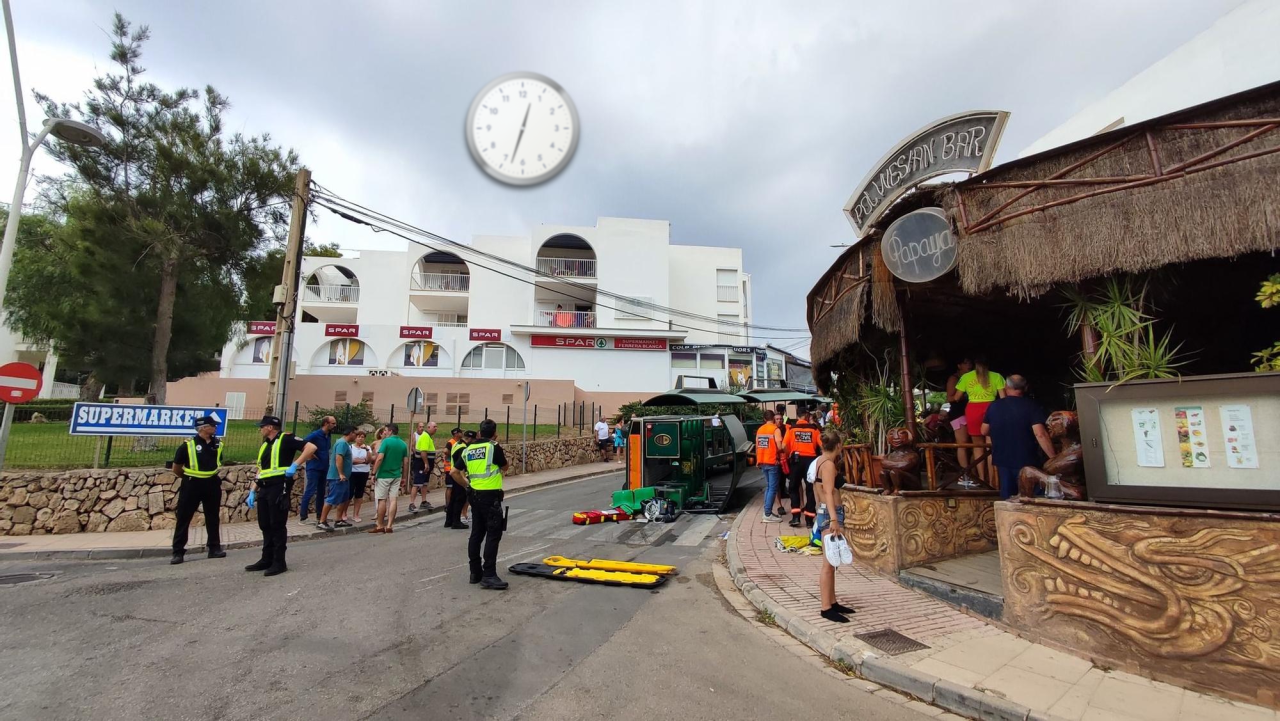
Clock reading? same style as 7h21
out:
12h33
